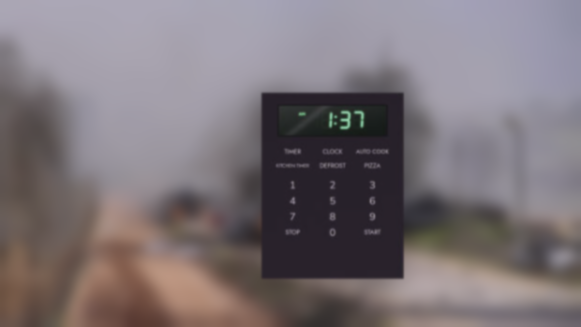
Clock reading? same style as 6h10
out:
1h37
